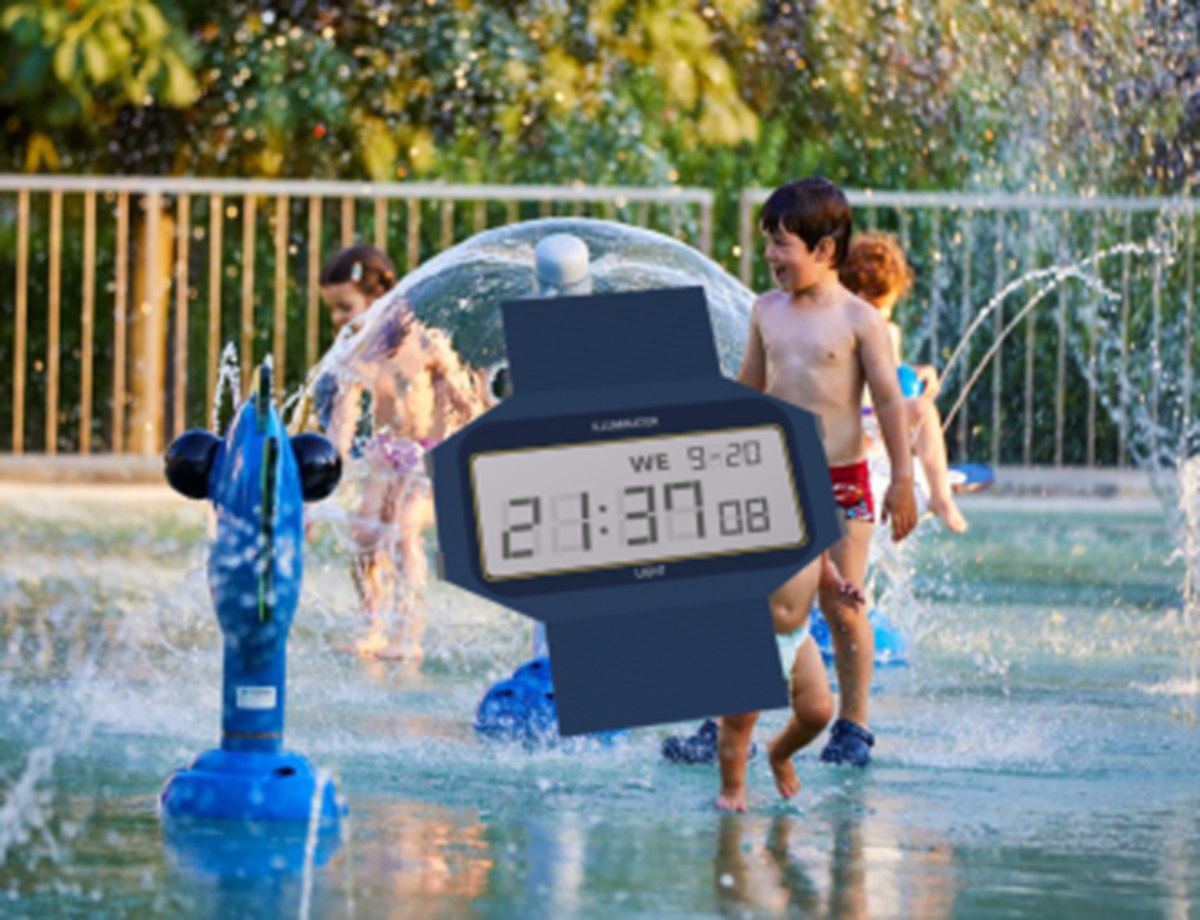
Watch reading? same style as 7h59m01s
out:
21h37m08s
